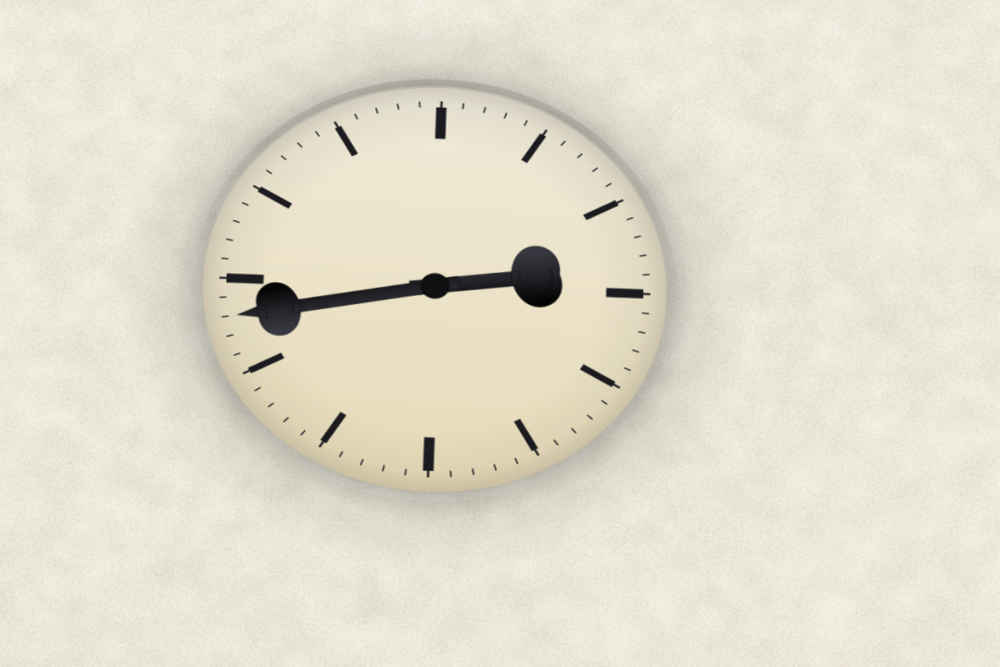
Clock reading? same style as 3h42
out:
2h43
